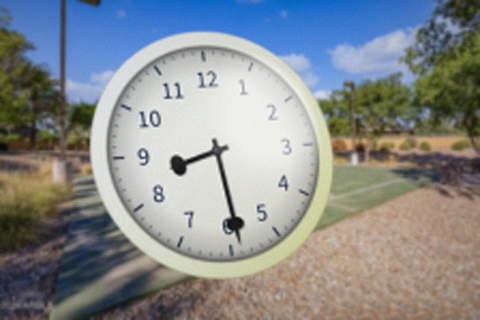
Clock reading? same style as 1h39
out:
8h29
